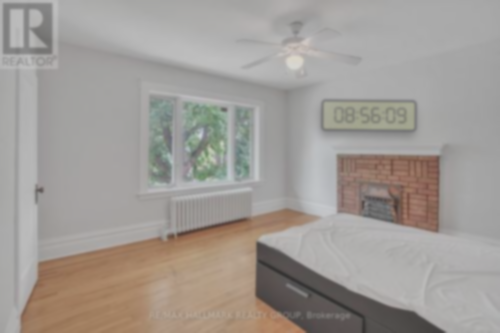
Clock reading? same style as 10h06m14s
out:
8h56m09s
